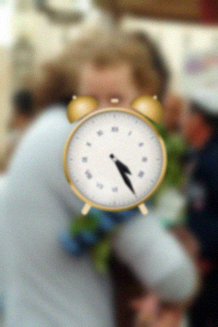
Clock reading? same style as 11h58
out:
4h25
